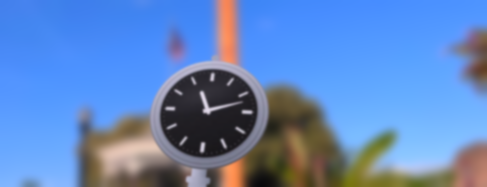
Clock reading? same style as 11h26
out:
11h12
